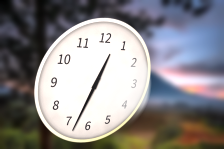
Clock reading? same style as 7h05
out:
12h33
